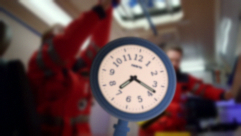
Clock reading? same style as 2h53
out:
7h18
